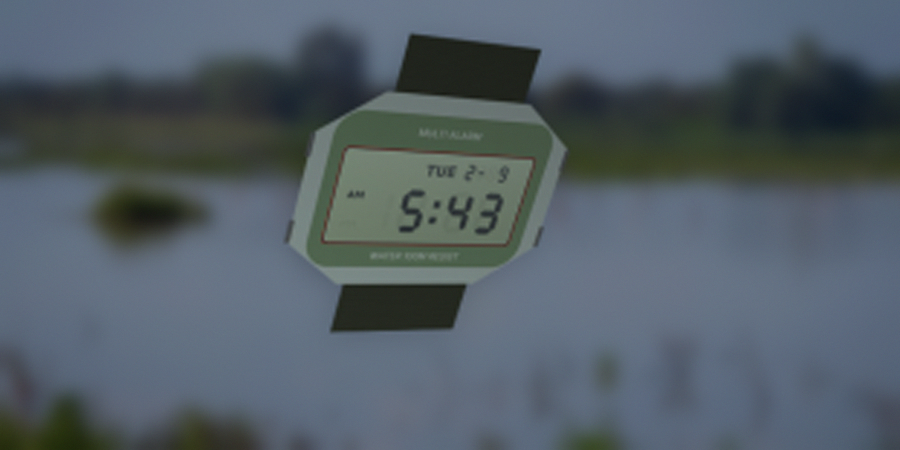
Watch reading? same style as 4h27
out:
5h43
